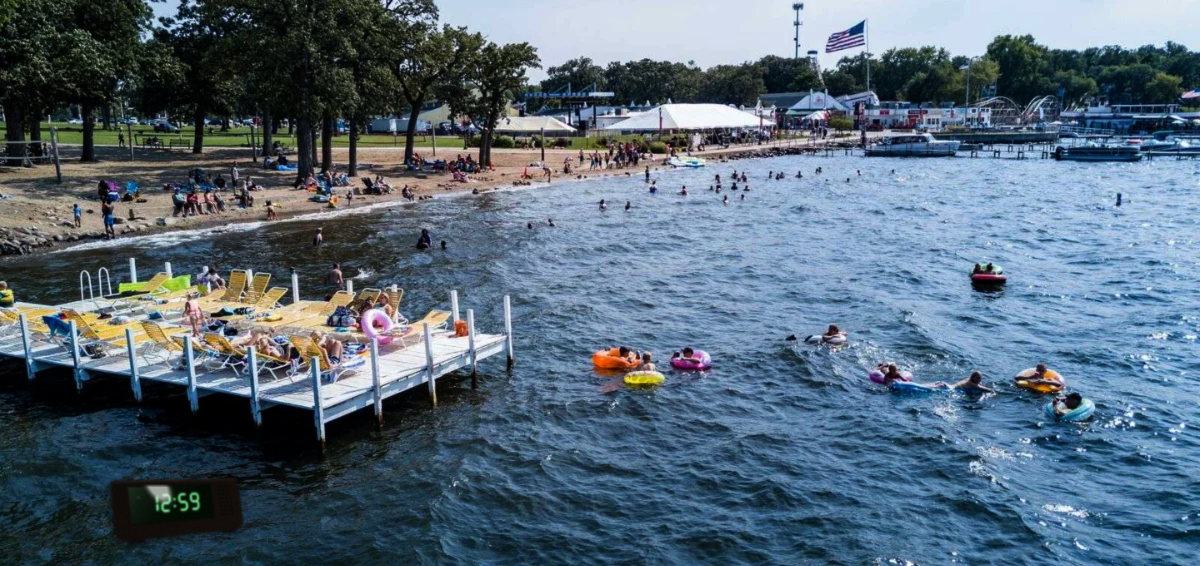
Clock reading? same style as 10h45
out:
12h59
